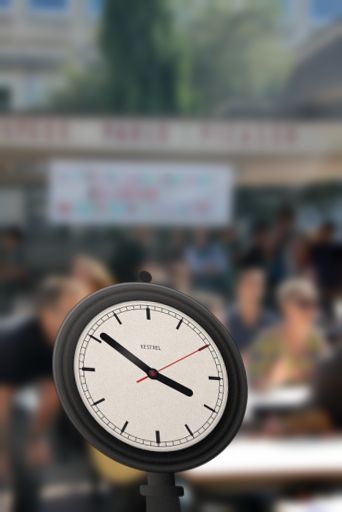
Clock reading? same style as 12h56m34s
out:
3h51m10s
